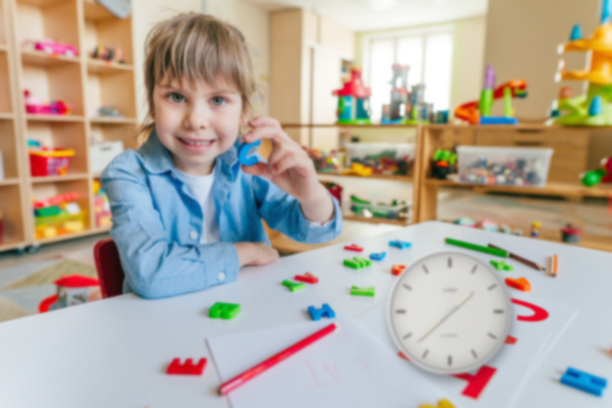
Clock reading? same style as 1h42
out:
1h38
